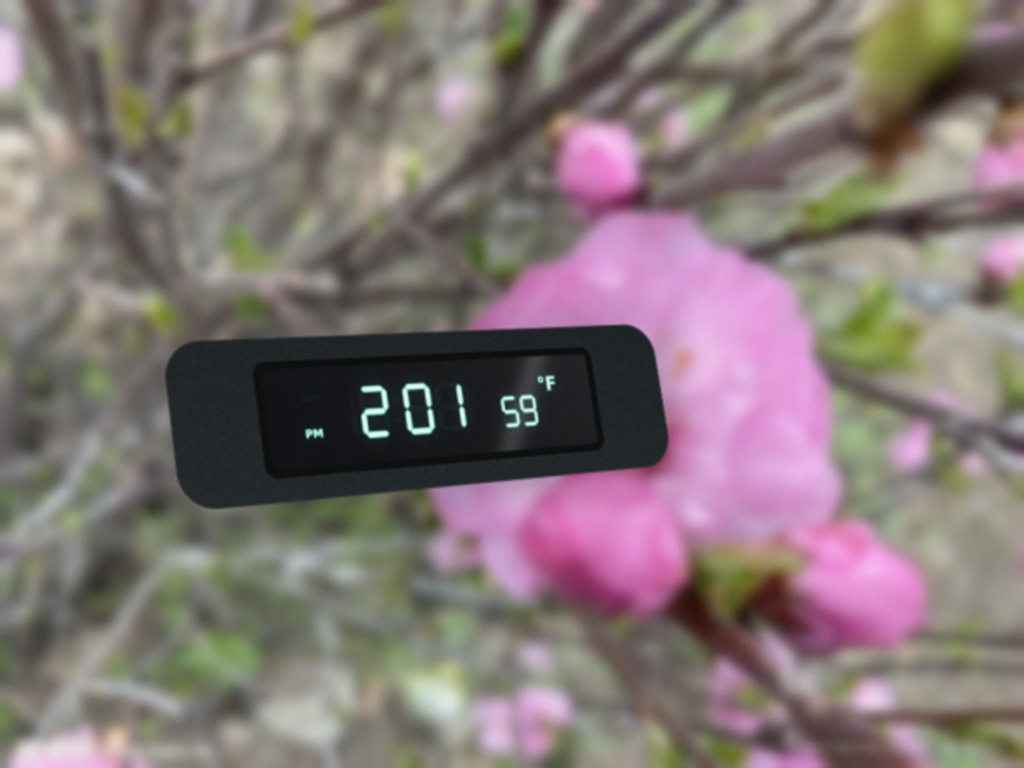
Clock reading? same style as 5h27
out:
2h01
